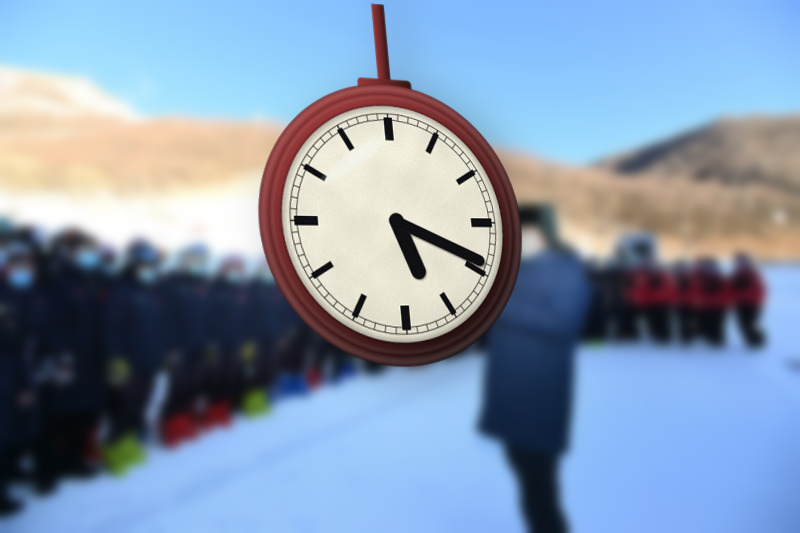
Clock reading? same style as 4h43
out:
5h19
